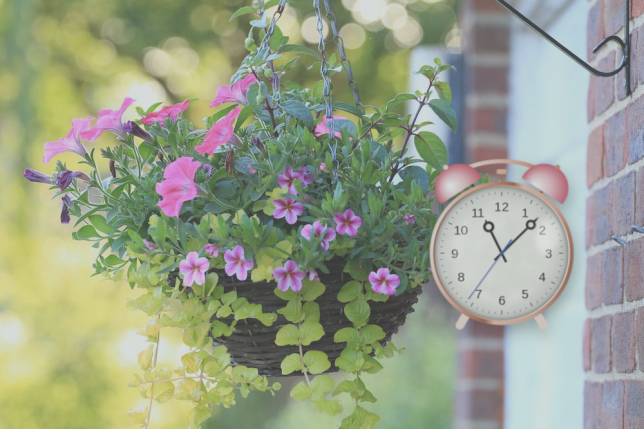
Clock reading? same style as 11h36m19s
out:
11h07m36s
